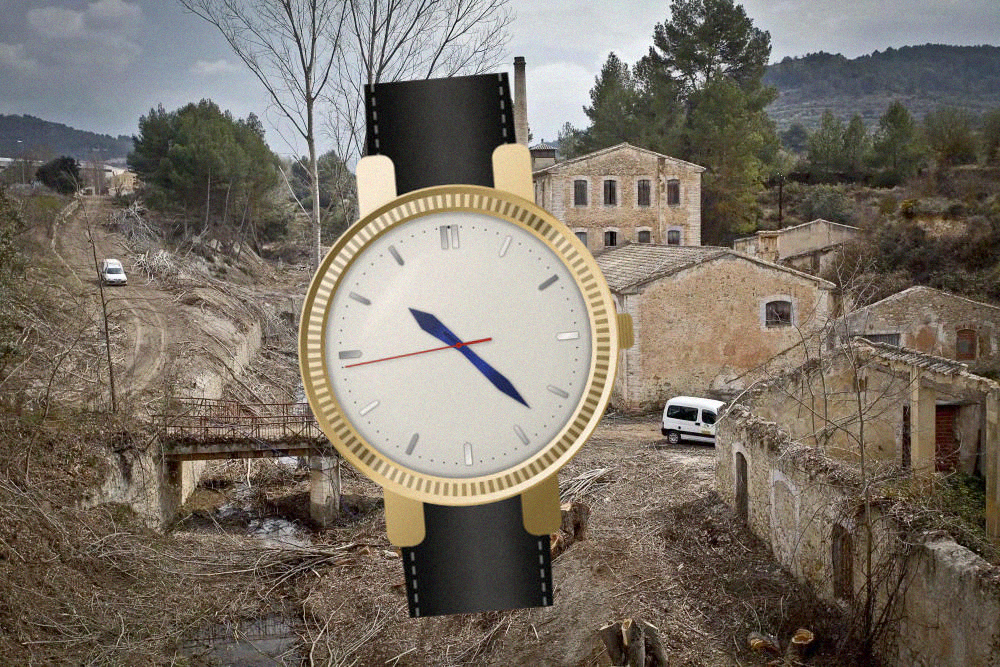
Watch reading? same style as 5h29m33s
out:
10h22m44s
